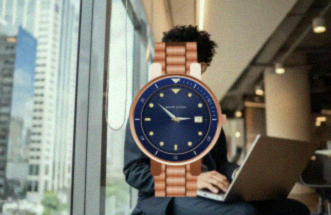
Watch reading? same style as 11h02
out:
2h52
